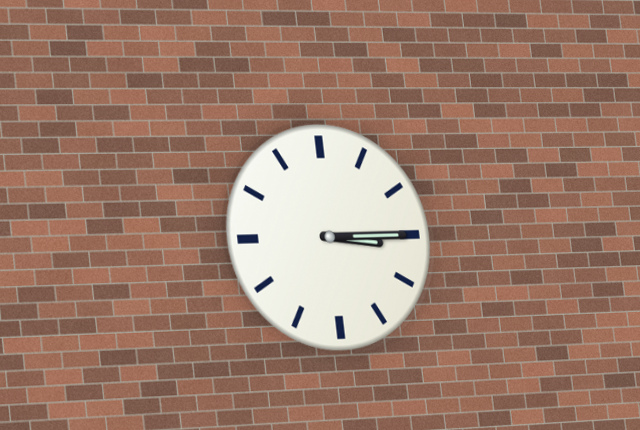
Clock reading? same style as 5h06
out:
3h15
